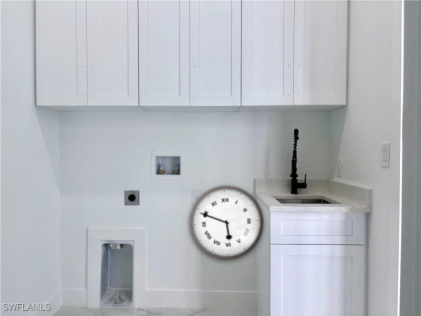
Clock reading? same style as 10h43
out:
5h49
